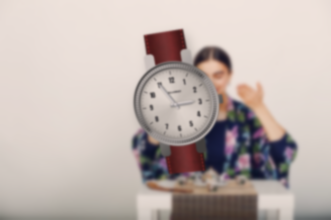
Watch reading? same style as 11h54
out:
2h55
